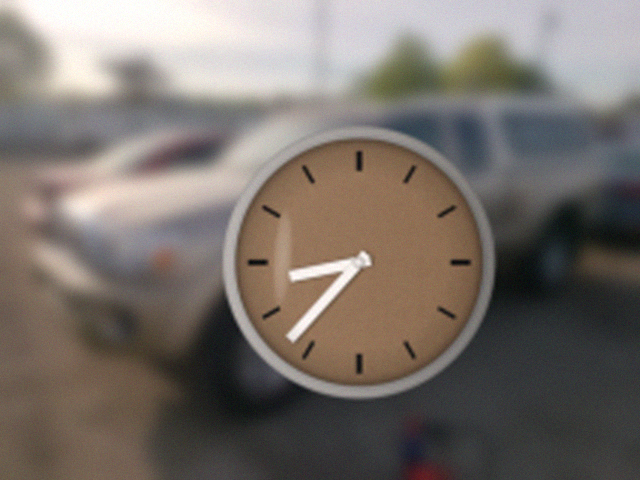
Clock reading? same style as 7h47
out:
8h37
